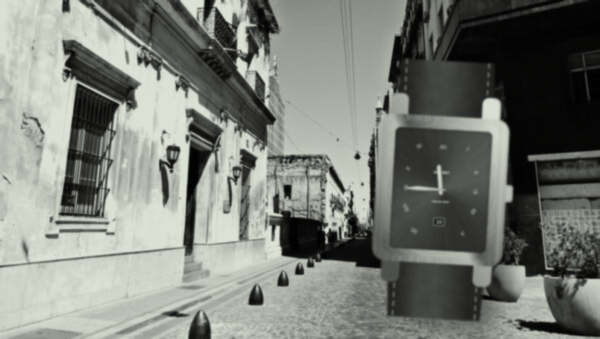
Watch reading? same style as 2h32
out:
11h45
